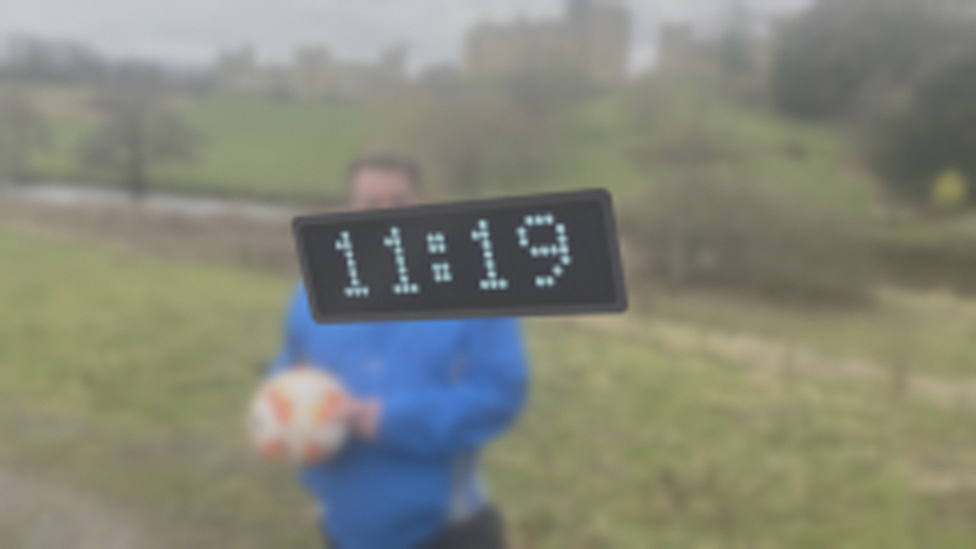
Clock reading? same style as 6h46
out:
11h19
